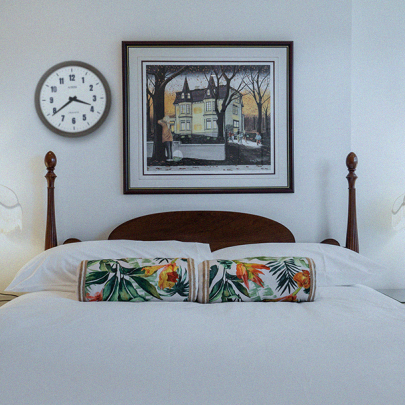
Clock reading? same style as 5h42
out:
3h39
